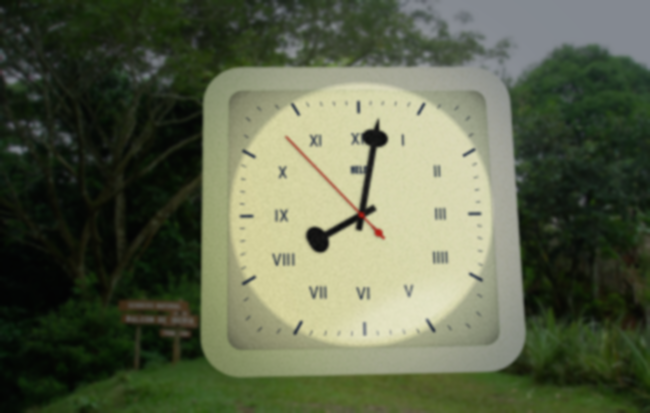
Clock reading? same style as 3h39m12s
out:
8h01m53s
